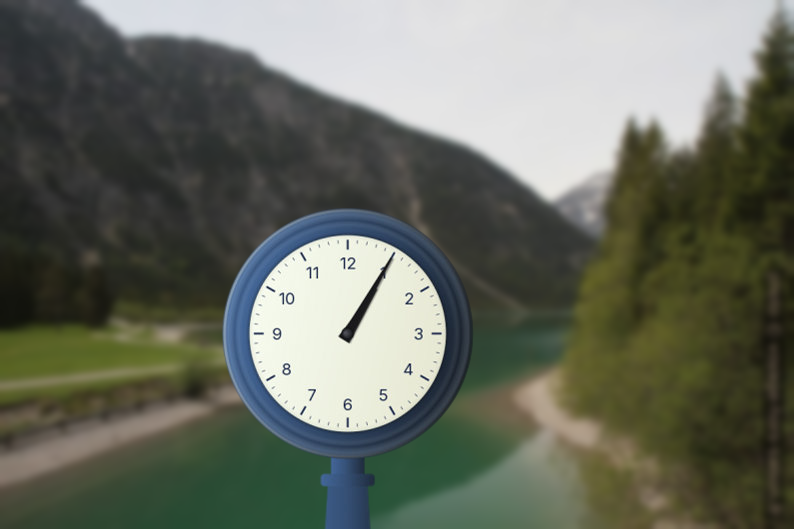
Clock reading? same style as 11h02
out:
1h05
